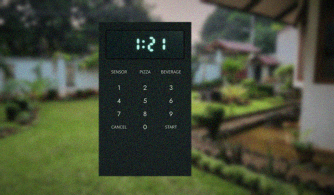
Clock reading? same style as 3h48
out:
1h21
